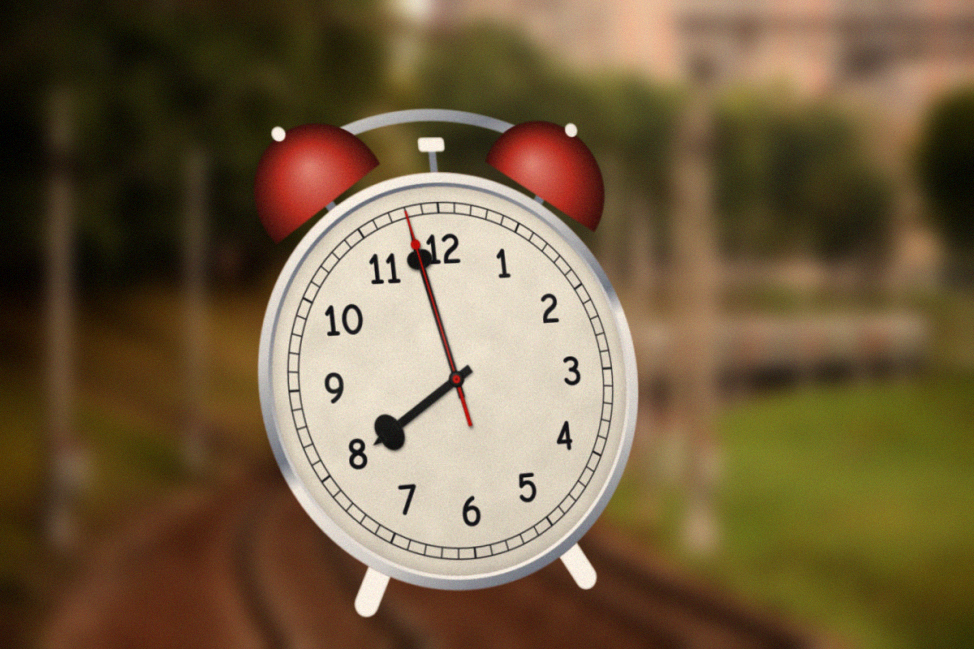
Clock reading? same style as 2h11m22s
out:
7h57m58s
